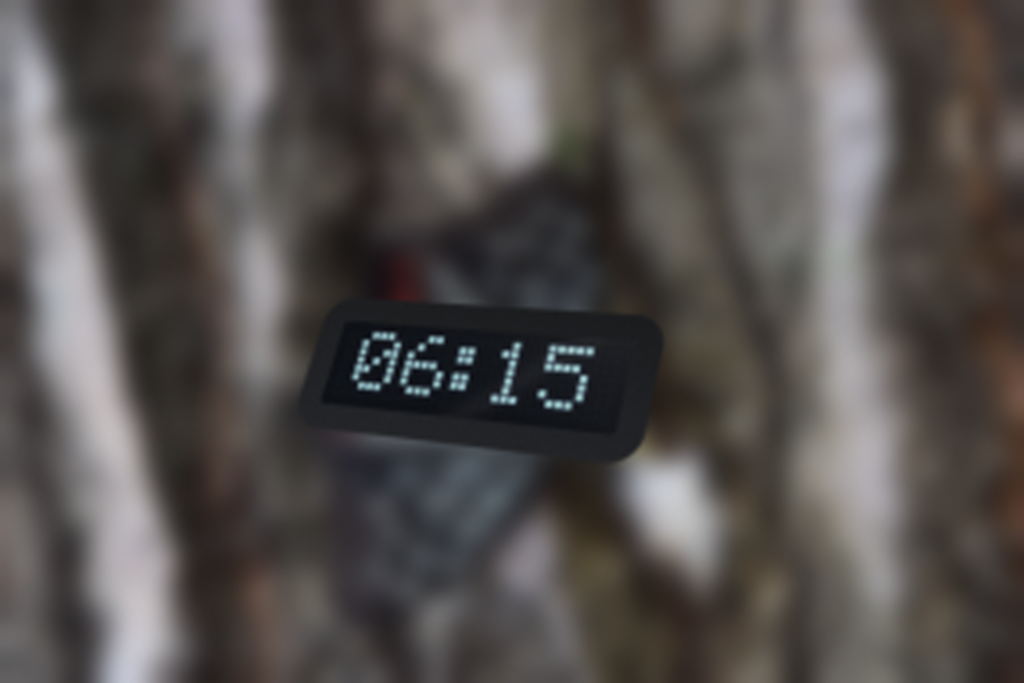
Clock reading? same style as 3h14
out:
6h15
